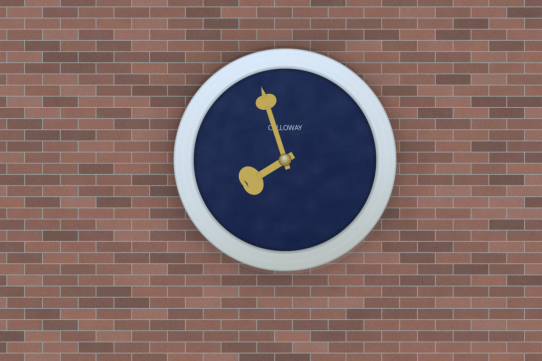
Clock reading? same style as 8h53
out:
7h57
